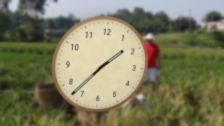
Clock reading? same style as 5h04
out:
1h37
